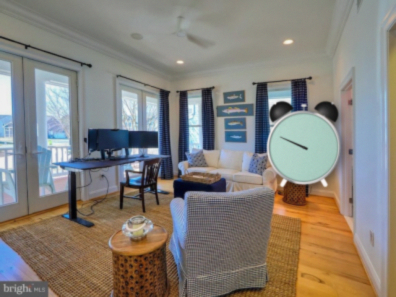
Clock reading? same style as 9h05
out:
9h49
